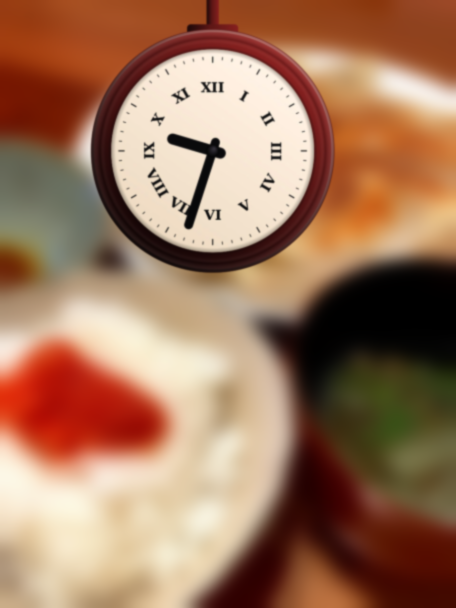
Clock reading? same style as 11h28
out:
9h33
